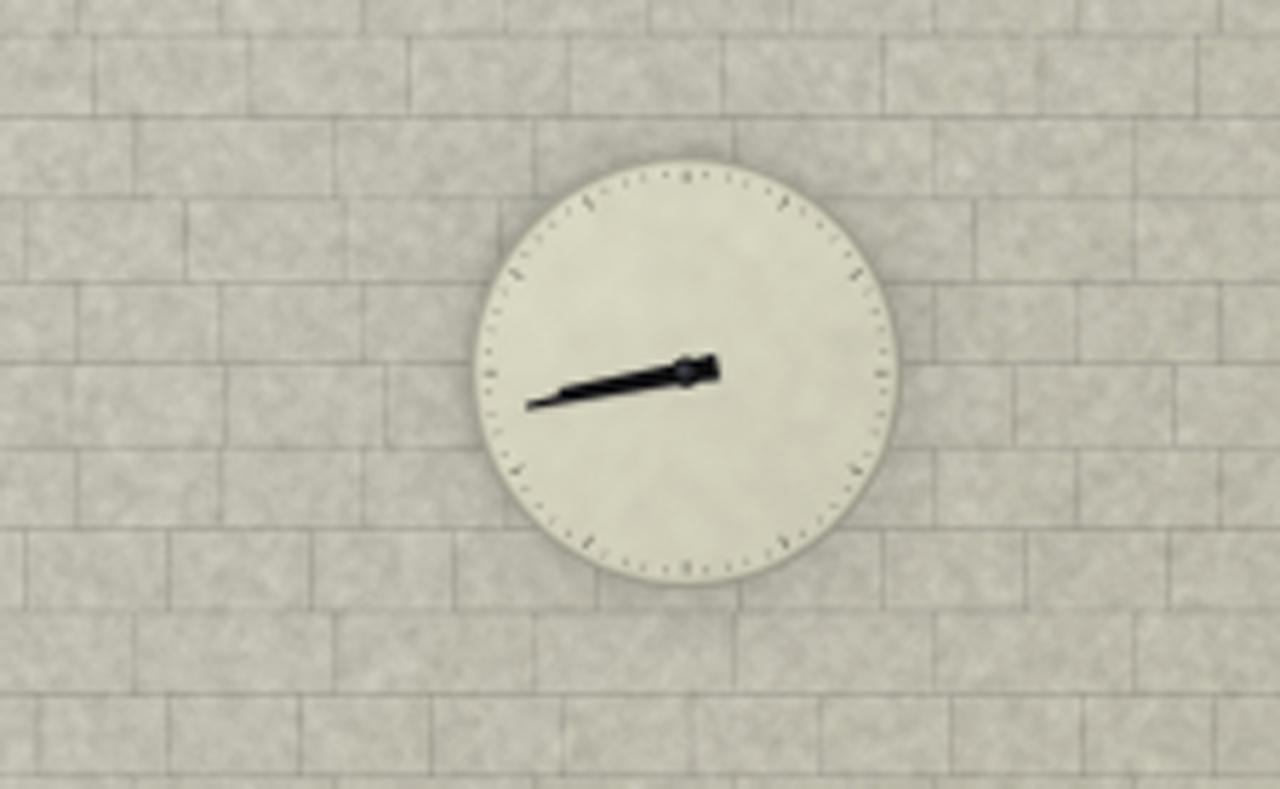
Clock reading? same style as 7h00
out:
8h43
